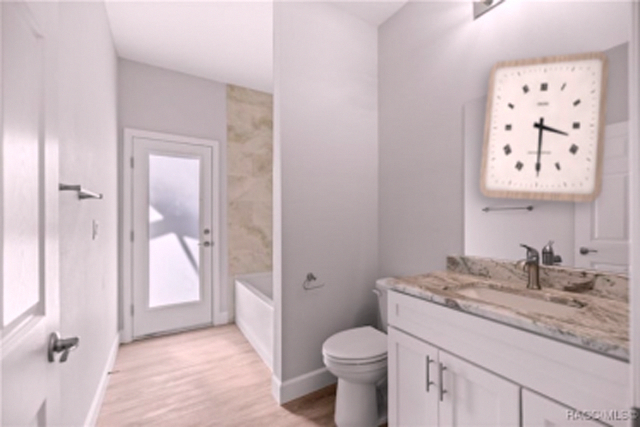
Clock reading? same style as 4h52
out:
3h30
